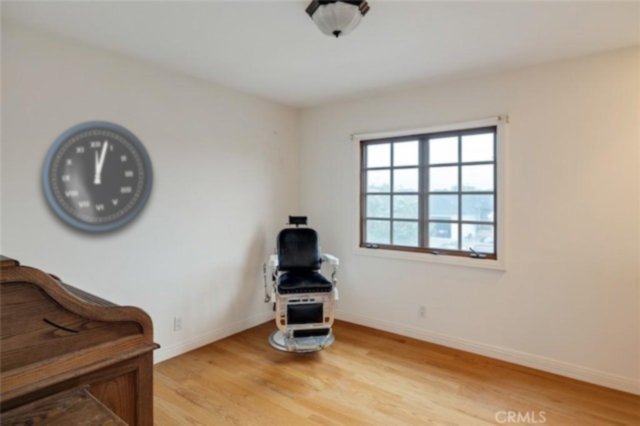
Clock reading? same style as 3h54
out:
12h03
